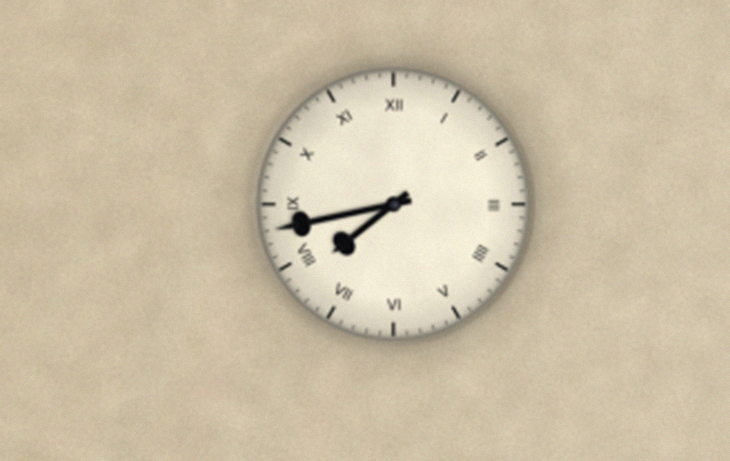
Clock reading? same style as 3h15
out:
7h43
